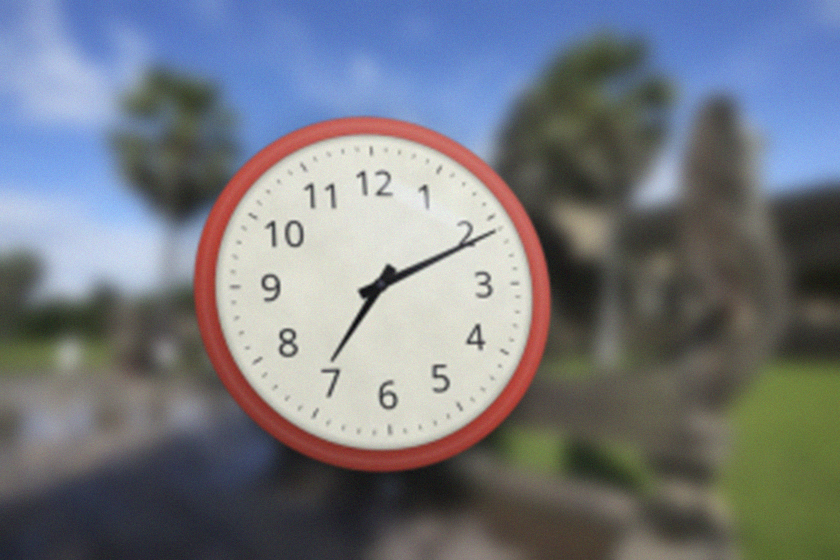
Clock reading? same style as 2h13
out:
7h11
